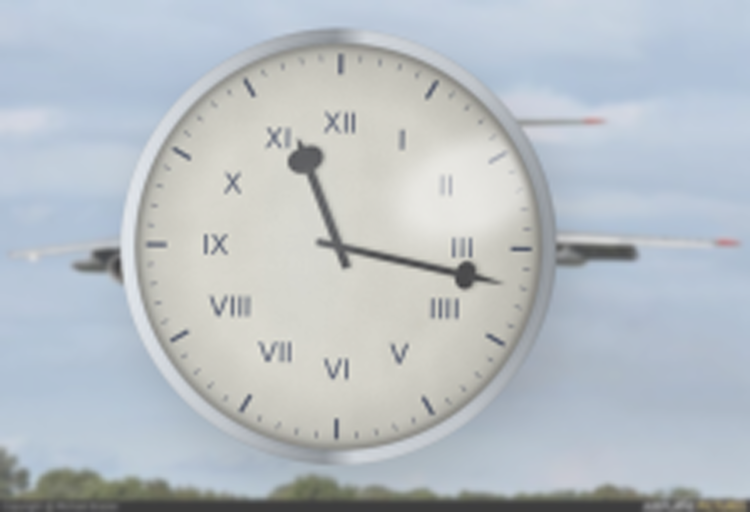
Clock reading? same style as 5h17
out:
11h17
